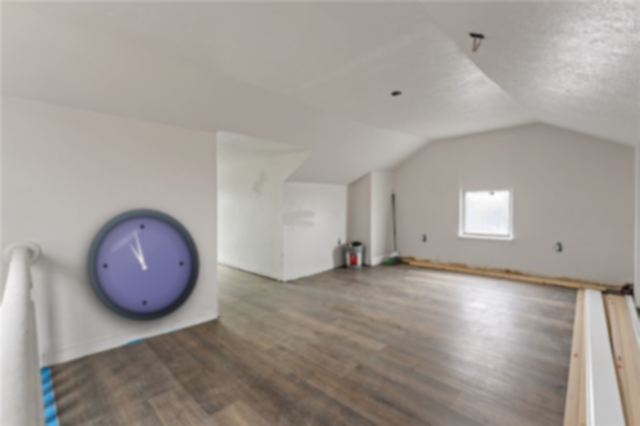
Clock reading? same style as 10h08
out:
10h58
